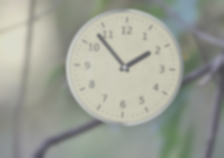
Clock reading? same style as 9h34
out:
1h53
